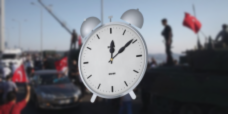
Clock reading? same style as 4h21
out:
12h09
